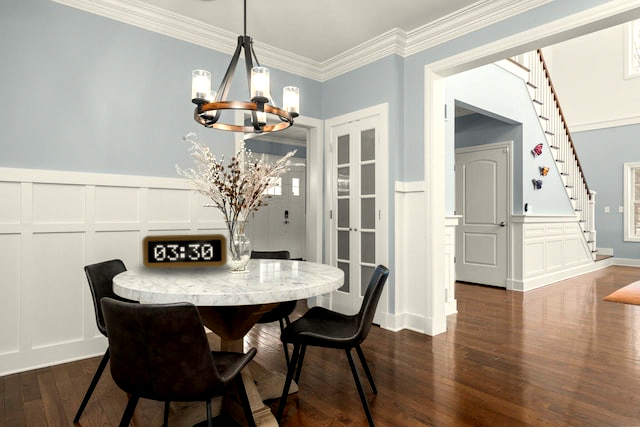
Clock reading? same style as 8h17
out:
3h30
